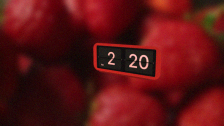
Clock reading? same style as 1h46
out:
2h20
